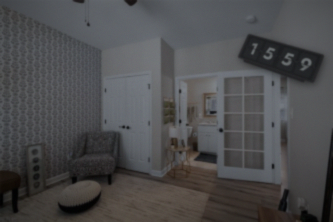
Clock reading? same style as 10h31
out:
15h59
